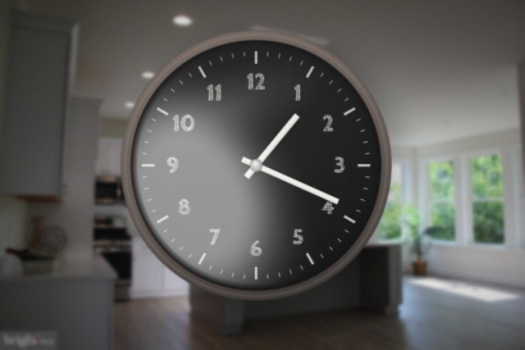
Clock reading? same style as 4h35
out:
1h19
